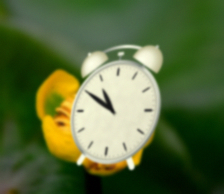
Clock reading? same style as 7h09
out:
10h50
